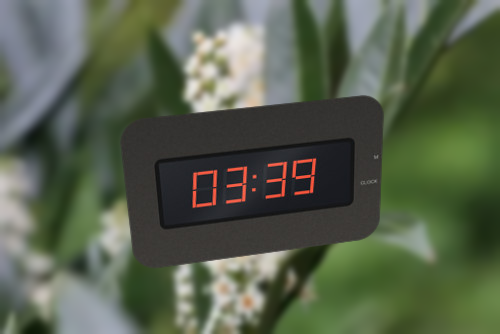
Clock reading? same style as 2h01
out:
3h39
